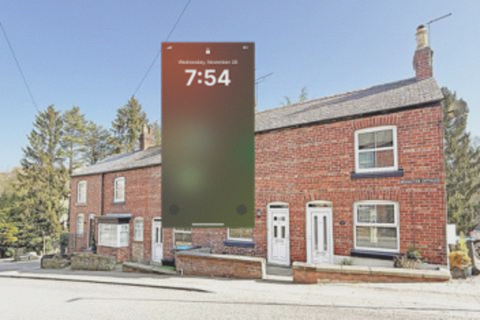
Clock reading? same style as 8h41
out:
7h54
